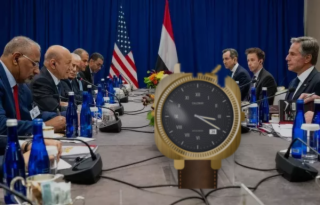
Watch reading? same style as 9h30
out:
3h20
